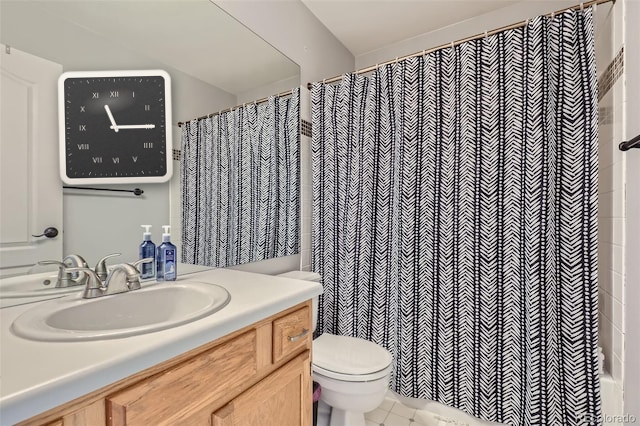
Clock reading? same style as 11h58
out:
11h15
